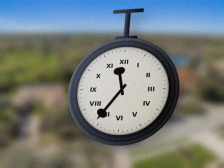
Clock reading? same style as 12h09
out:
11h36
